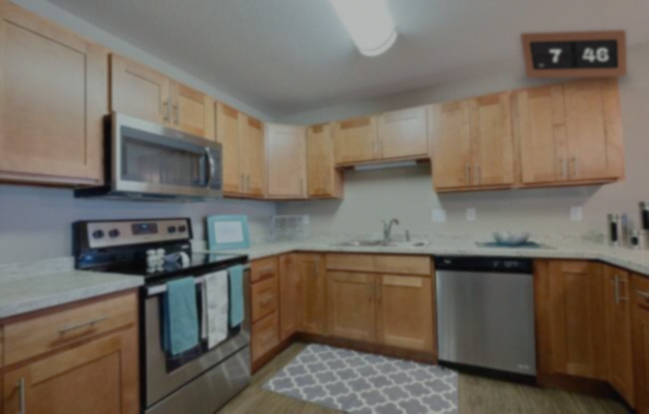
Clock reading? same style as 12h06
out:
7h46
